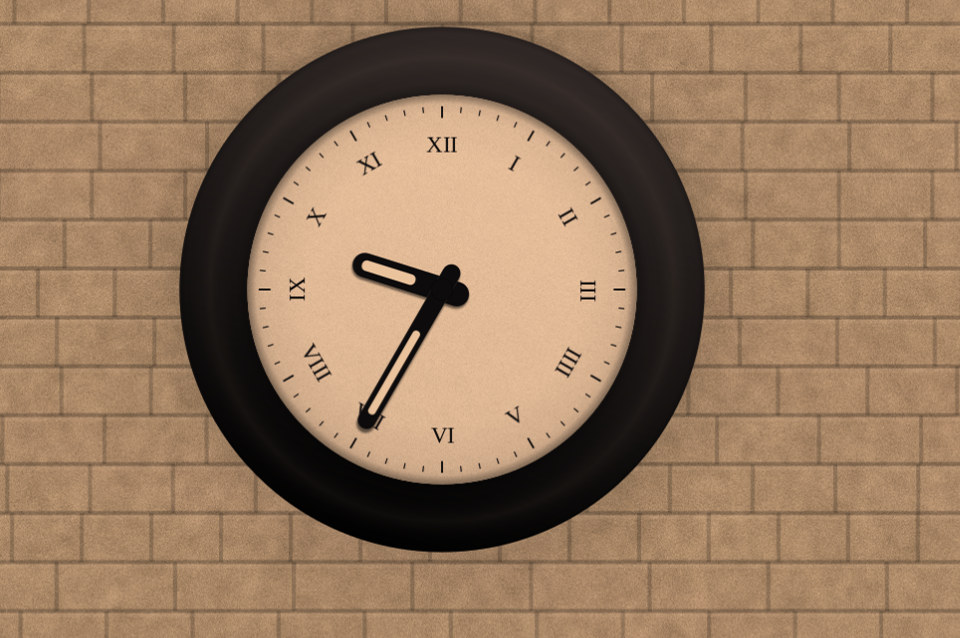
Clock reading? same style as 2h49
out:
9h35
